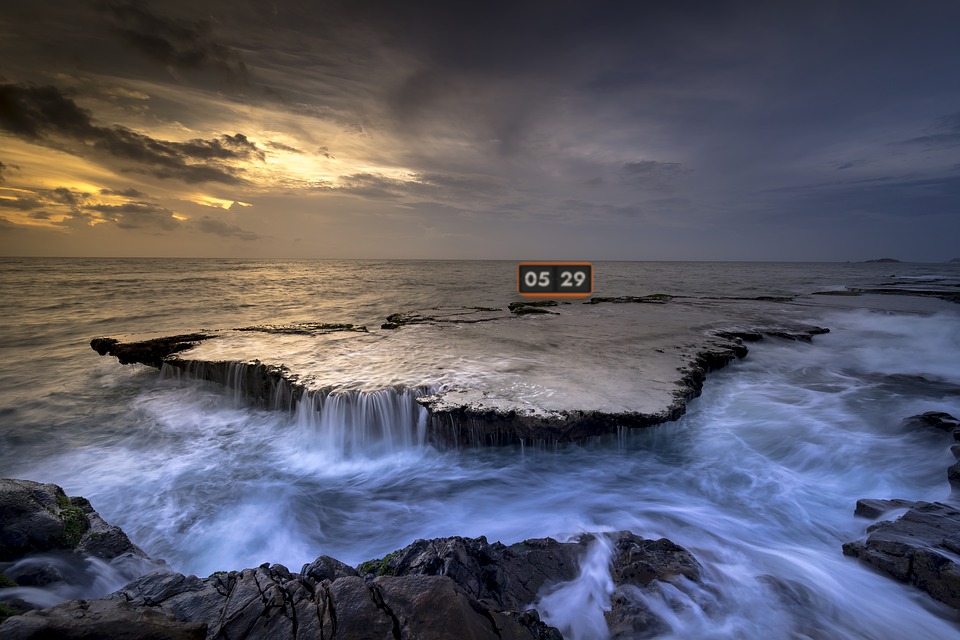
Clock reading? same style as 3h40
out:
5h29
